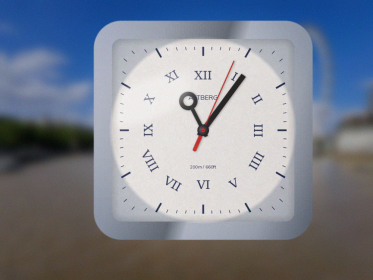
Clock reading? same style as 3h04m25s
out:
11h06m04s
